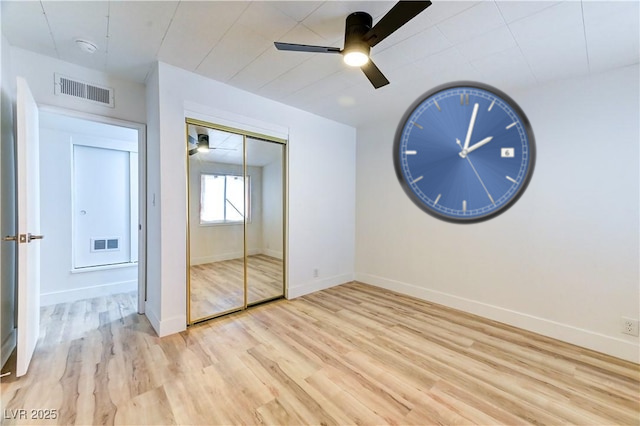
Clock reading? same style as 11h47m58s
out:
2h02m25s
